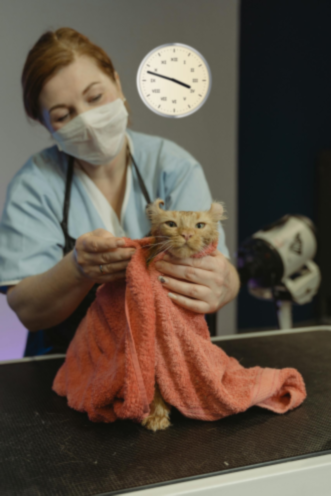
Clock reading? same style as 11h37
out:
3h48
